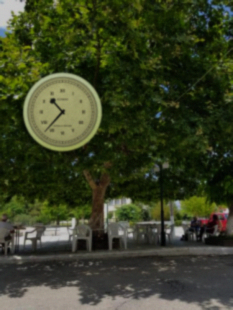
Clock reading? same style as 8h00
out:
10h37
